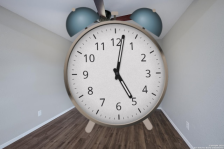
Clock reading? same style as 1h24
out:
5h02
